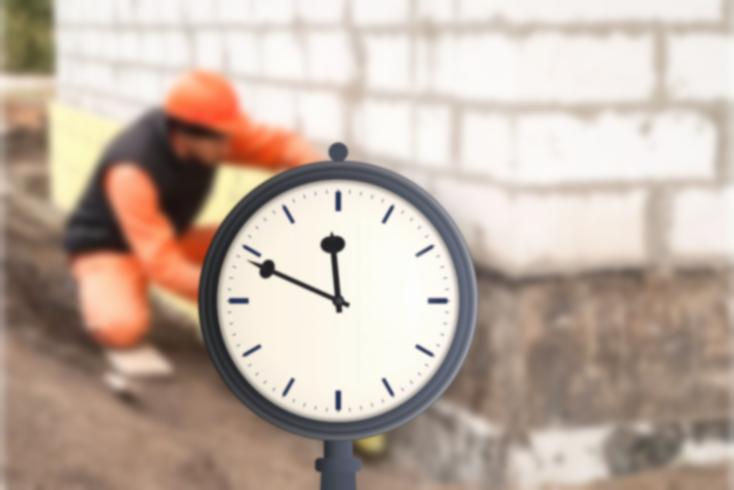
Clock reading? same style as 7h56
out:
11h49
